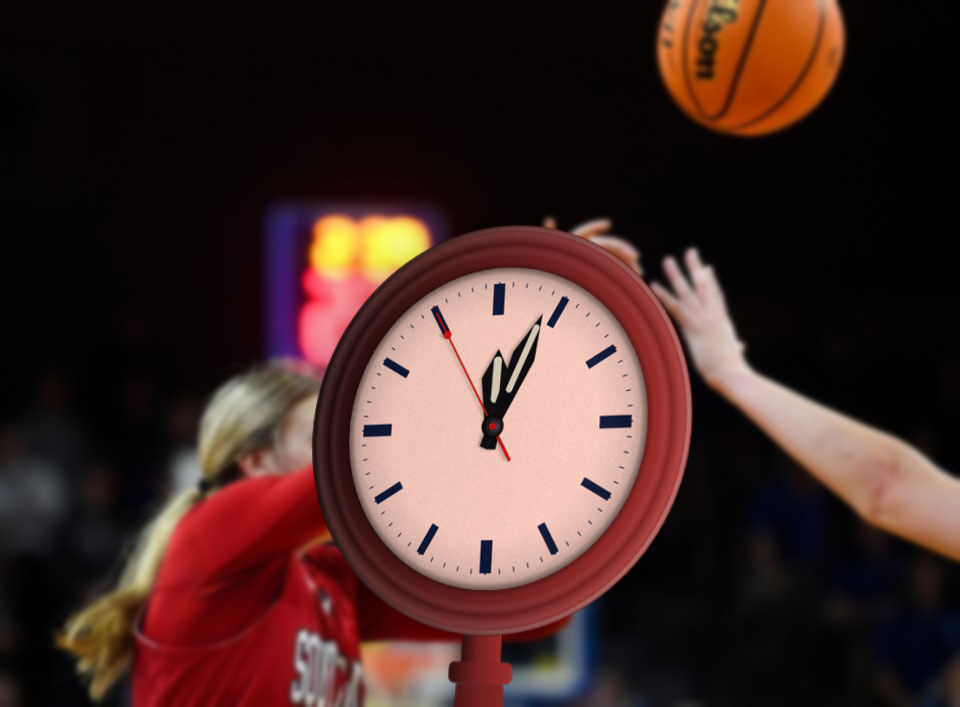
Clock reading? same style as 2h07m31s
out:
12h03m55s
